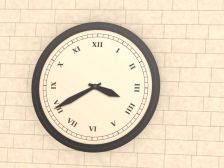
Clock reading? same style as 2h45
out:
3h40
